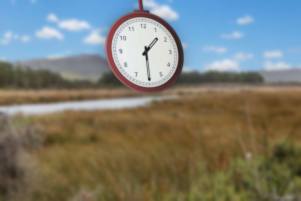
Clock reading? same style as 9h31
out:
1h30
